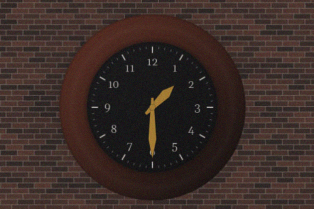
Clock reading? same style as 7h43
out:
1h30
